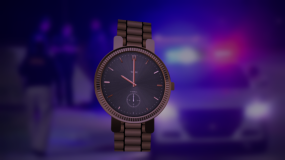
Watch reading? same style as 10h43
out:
10h00
